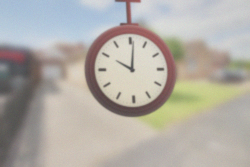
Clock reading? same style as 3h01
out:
10h01
